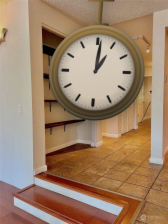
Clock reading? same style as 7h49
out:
1h01
